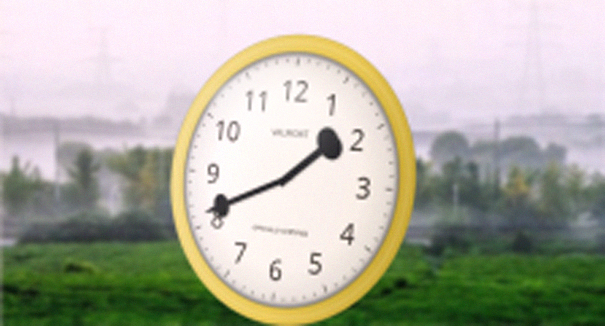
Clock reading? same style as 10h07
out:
1h41
